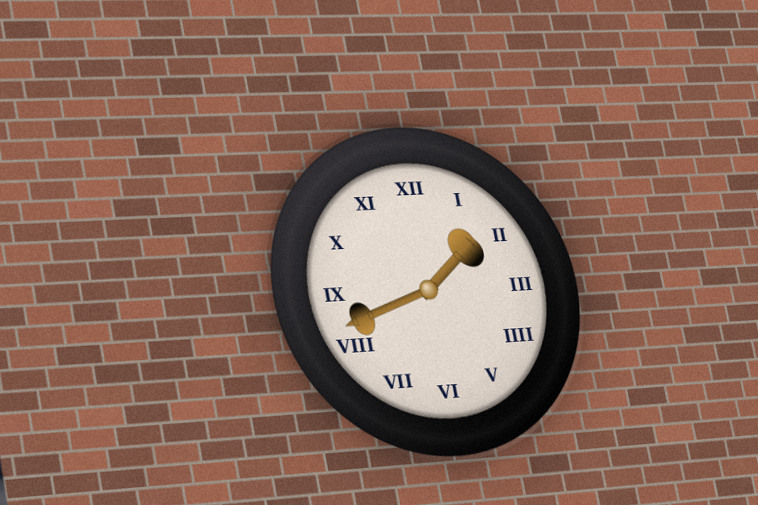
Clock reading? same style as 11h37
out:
1h42
